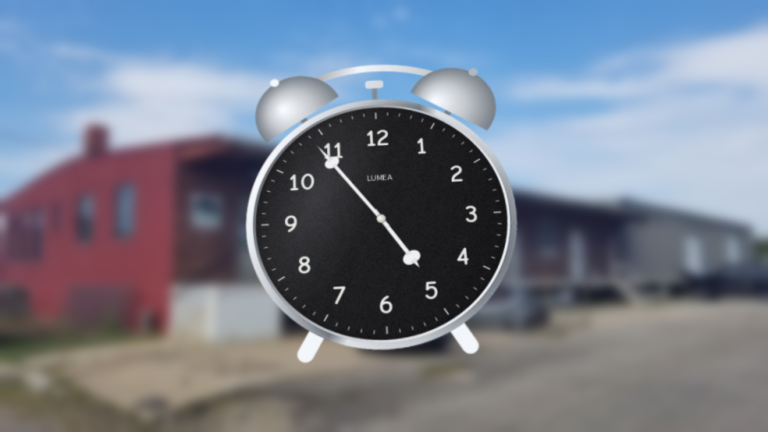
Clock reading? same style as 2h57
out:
4h54
